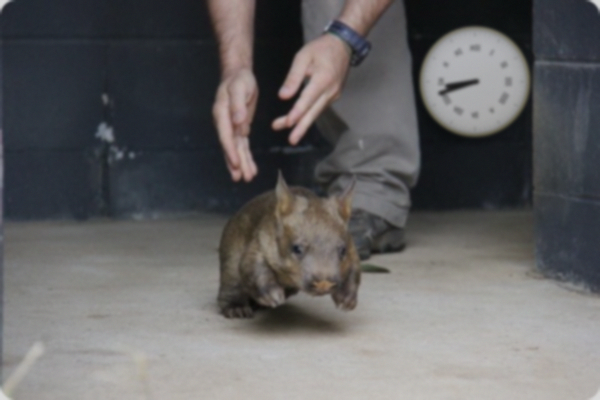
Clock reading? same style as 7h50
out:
8h42
